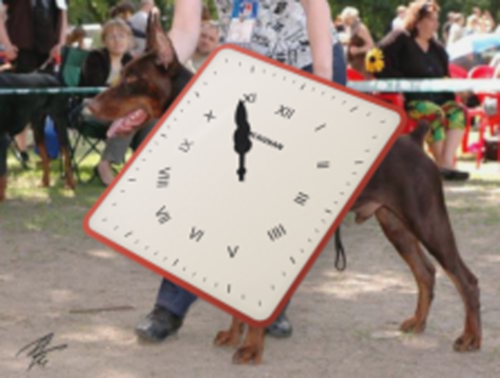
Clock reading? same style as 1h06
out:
10h54
